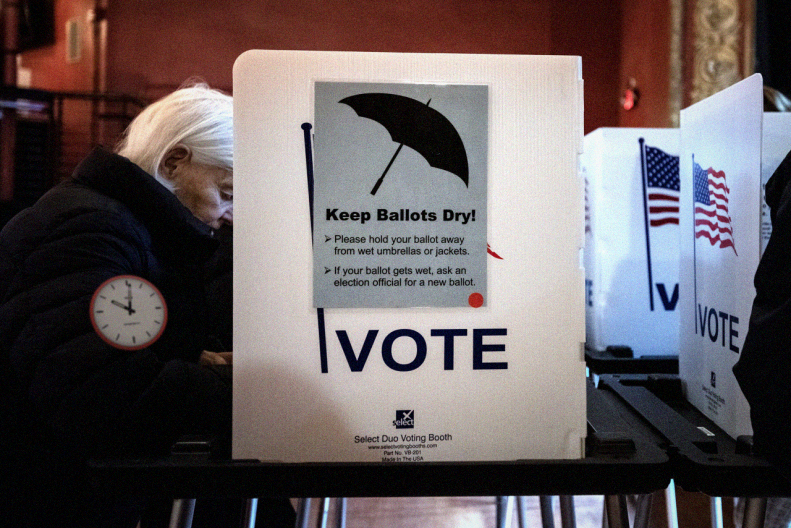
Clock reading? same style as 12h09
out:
10h01
